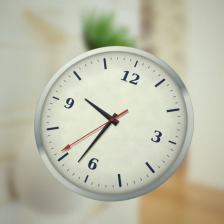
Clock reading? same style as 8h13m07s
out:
9h32m36s
